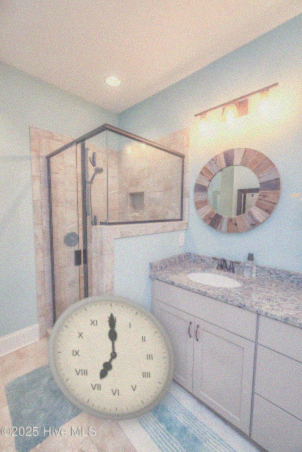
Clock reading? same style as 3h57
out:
7h00
